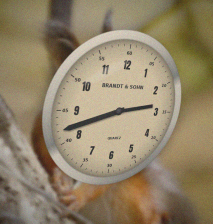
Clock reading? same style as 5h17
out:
2h42
